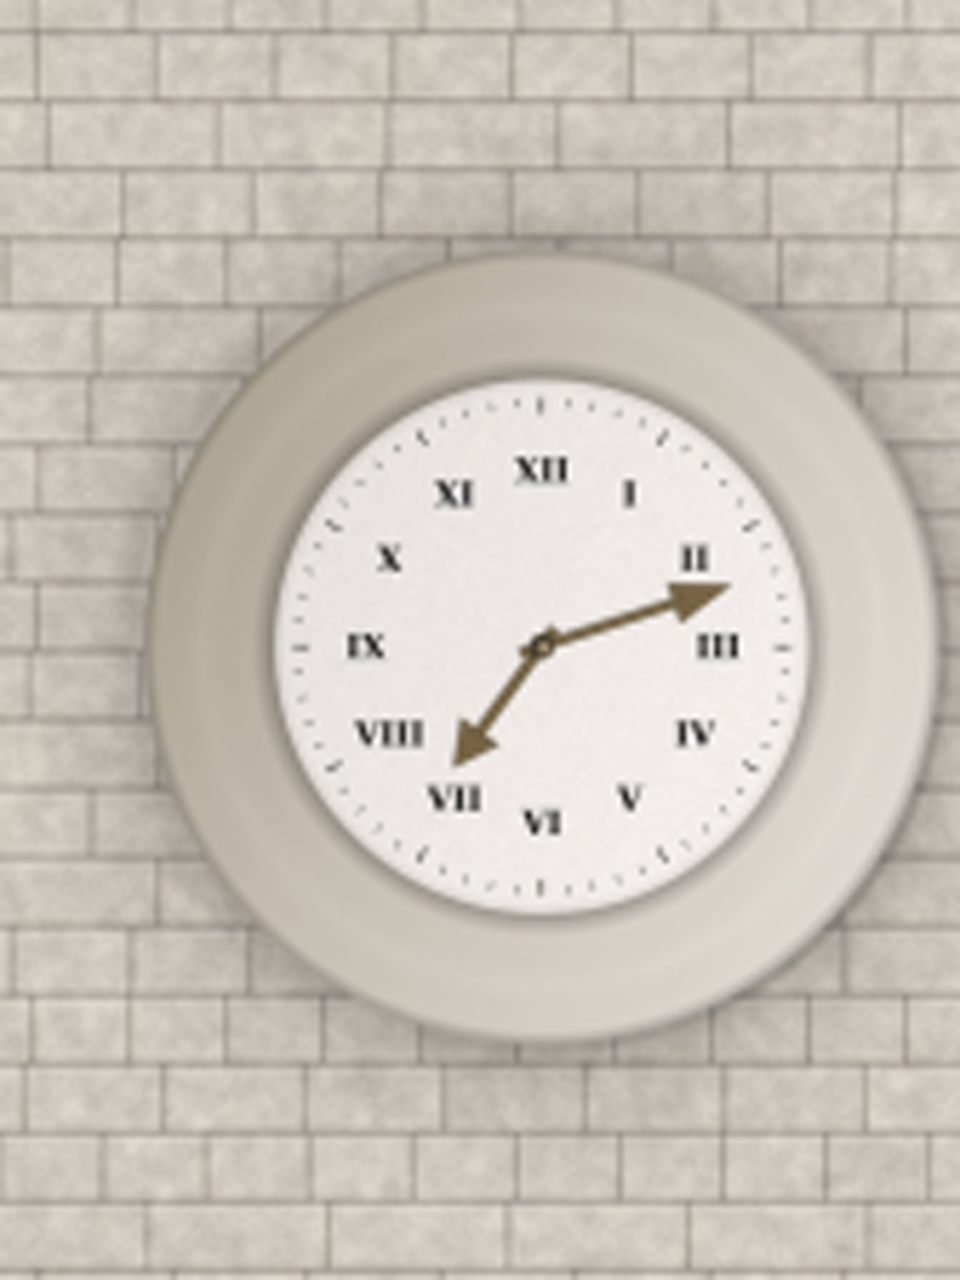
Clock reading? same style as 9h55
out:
7h12
